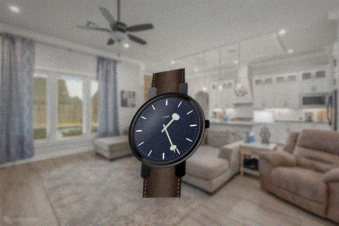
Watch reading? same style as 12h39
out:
1h26
